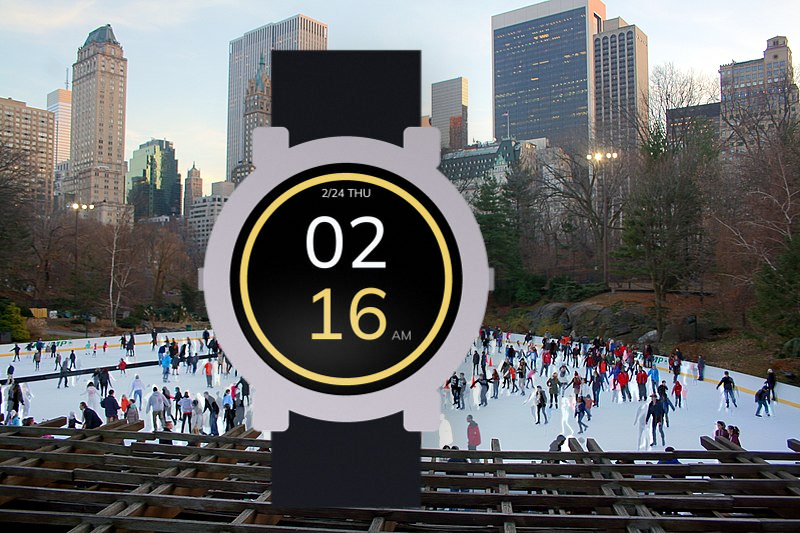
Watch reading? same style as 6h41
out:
2h16
